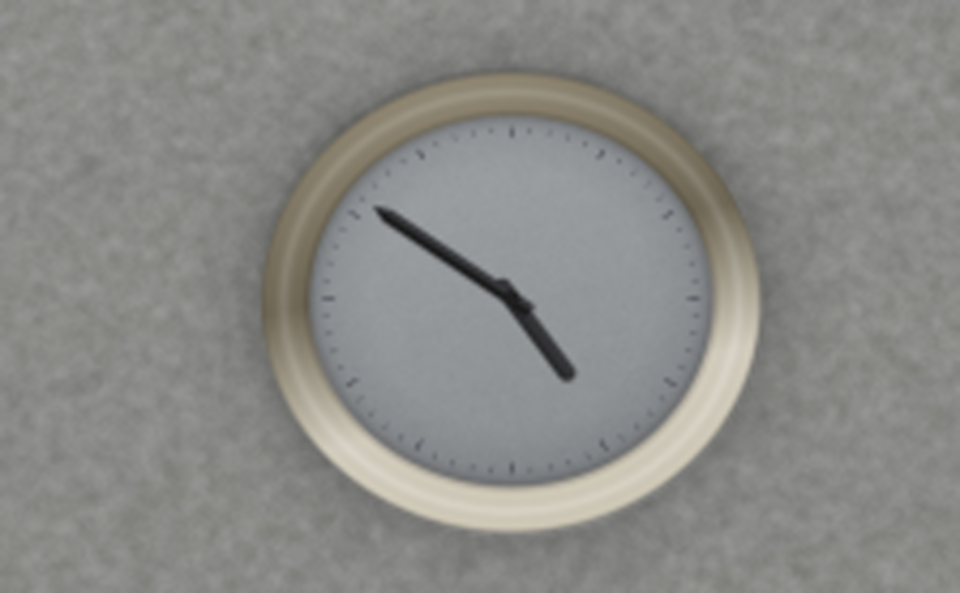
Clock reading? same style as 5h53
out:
4h51
